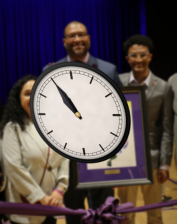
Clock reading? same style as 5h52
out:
10h55
